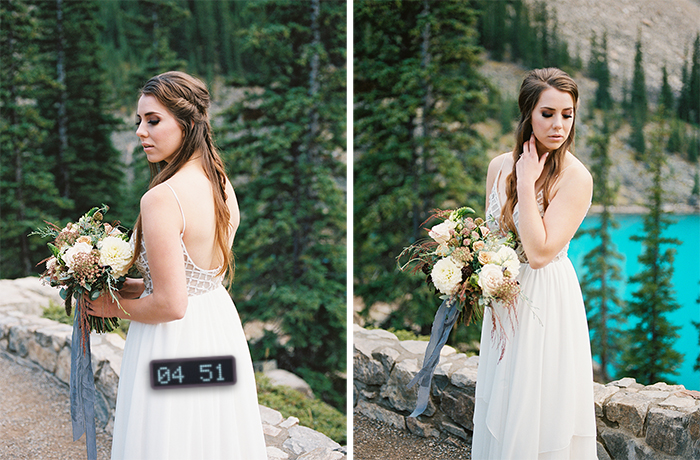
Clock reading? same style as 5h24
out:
4h51
